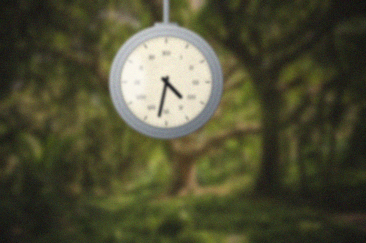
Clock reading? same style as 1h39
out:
4h32
